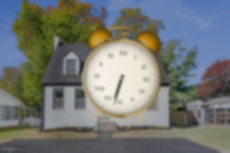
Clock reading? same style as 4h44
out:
6h32
